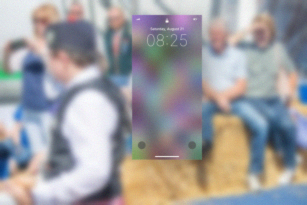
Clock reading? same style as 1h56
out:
8h25
